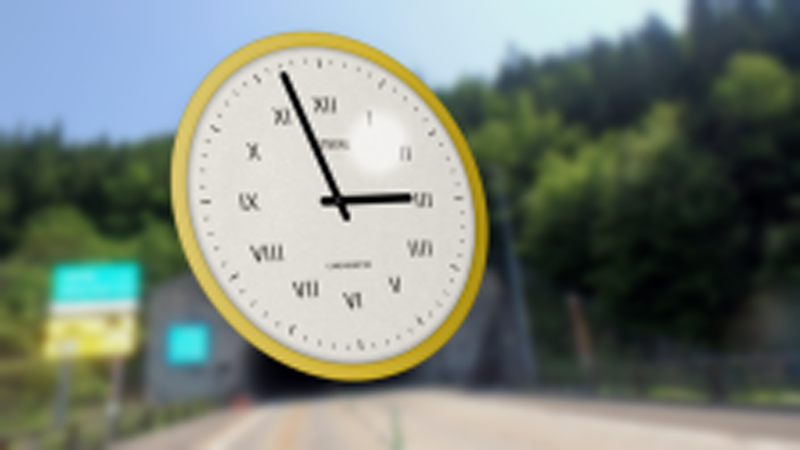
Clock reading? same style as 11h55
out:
2h57
